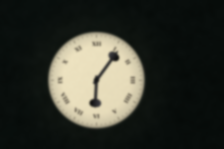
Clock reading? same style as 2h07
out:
6h06
